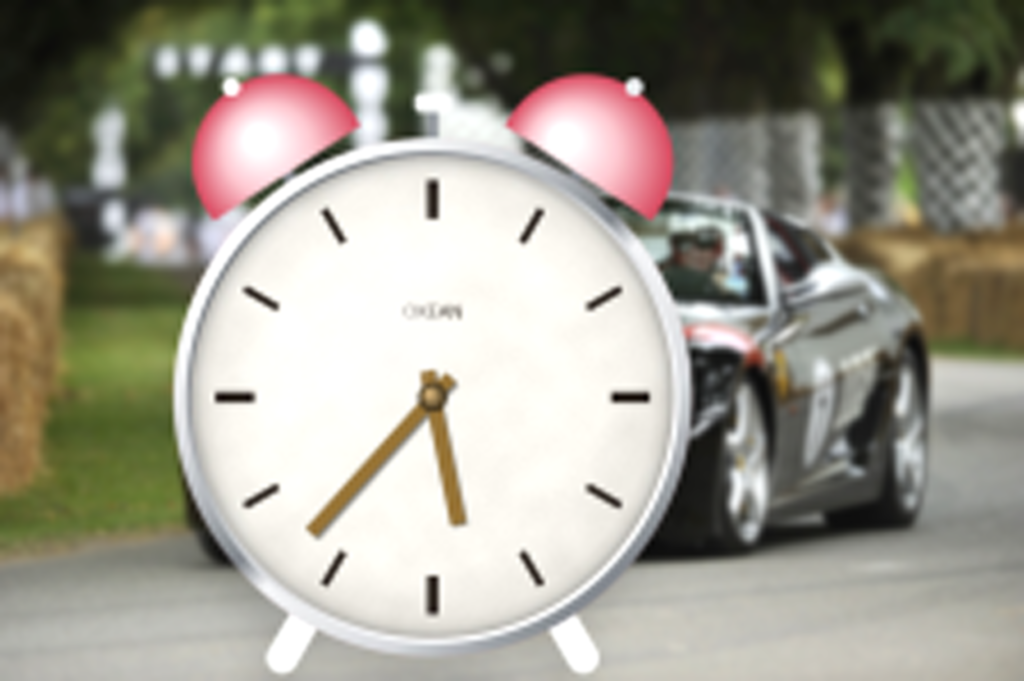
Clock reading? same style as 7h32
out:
5h37
